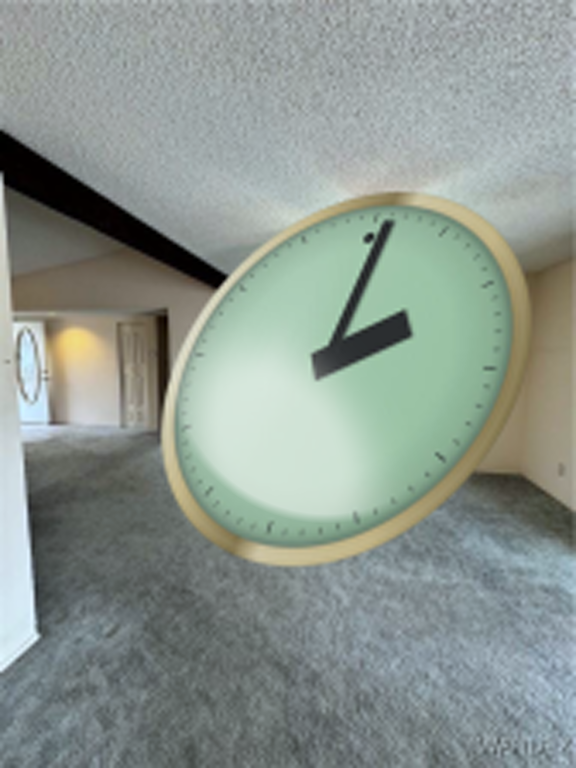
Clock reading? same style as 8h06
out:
2h01
